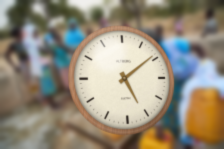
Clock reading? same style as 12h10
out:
5h09
